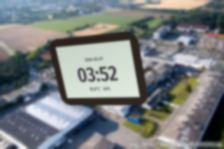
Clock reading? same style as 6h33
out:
3h52
